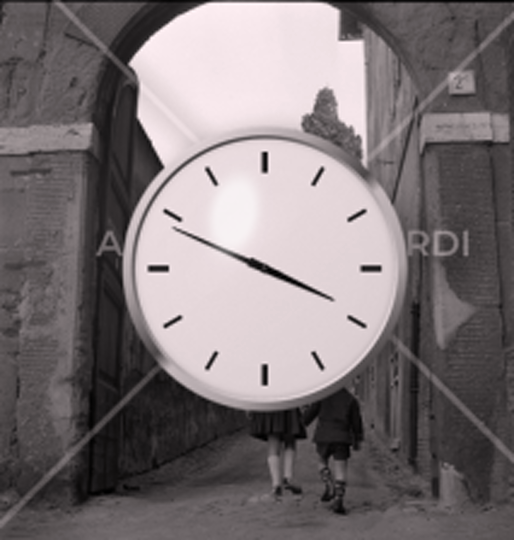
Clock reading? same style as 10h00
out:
3h49
